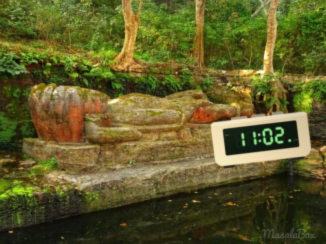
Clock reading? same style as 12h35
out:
11h02
